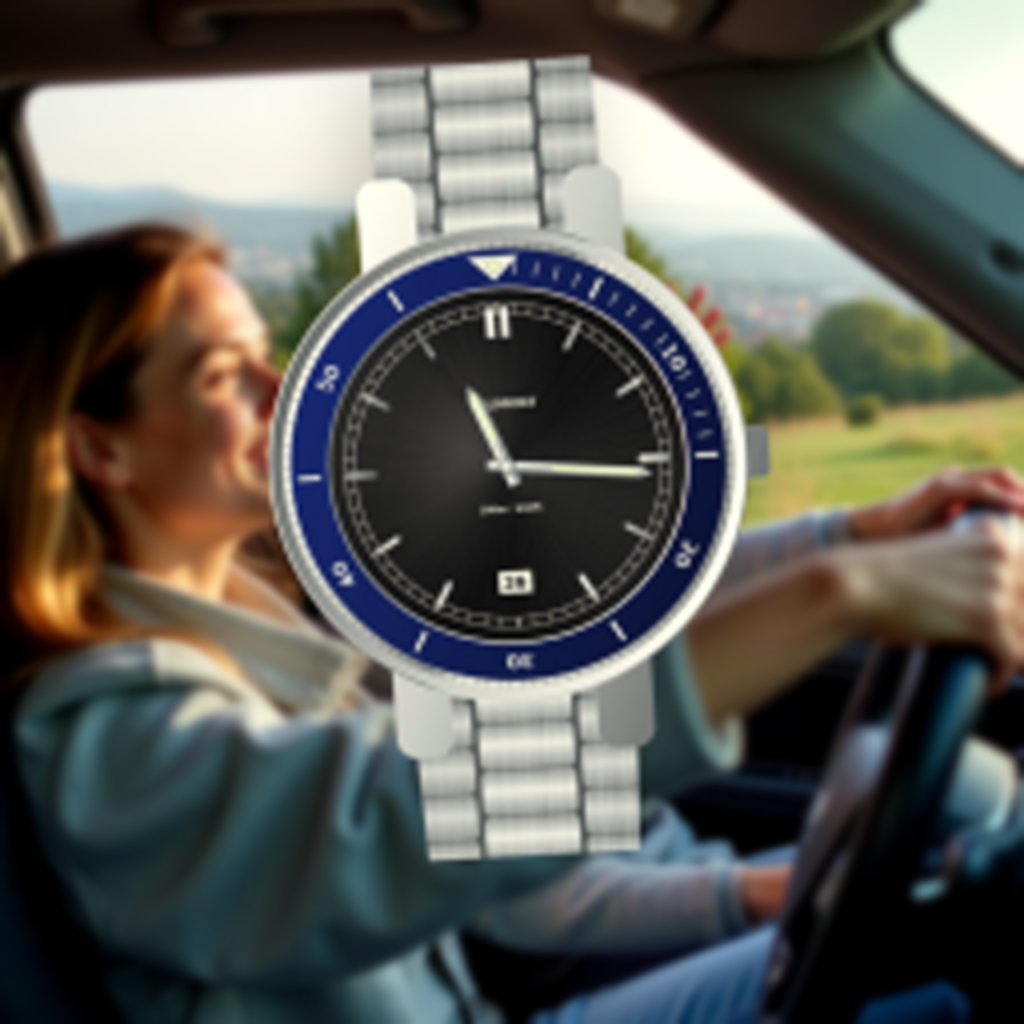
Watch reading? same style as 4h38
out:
11h16
